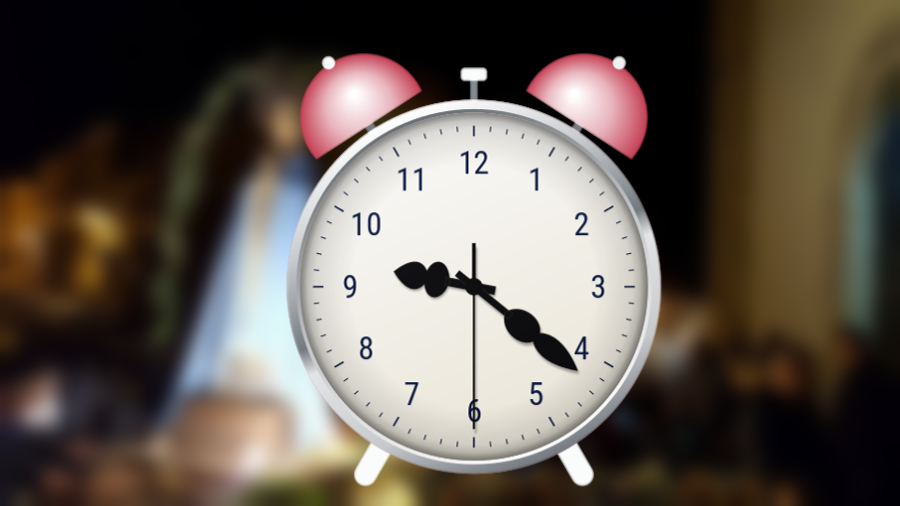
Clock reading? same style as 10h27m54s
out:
9h21m30s
